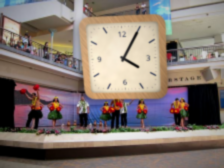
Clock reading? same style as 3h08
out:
4h05
